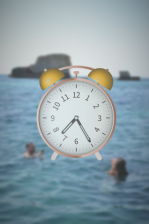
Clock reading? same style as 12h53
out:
7h25
